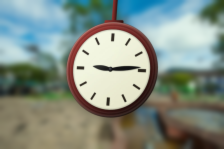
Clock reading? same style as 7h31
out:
9h14
